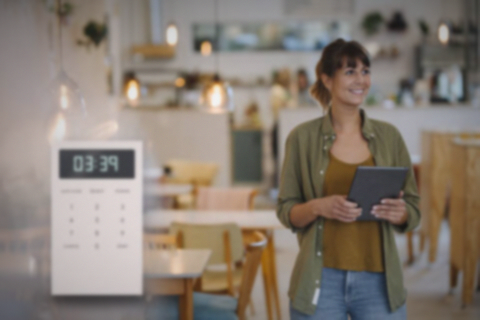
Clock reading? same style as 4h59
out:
3h39
